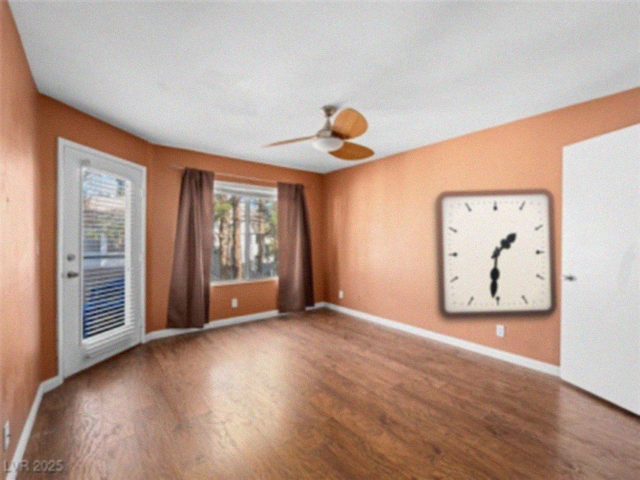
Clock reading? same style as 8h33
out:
1h31
